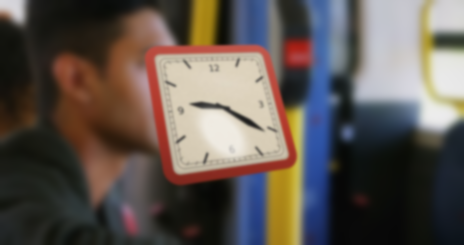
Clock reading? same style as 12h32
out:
9h21
